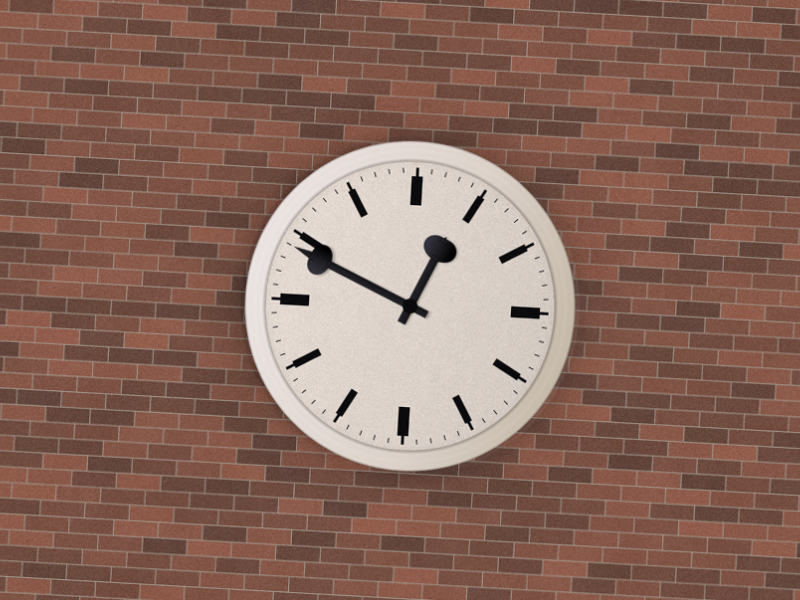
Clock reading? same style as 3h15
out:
12h49
